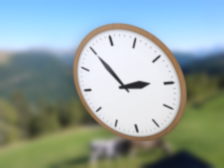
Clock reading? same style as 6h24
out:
2h55
